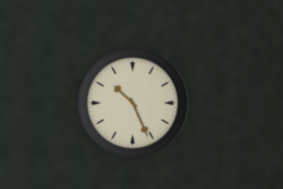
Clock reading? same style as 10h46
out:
10h26
